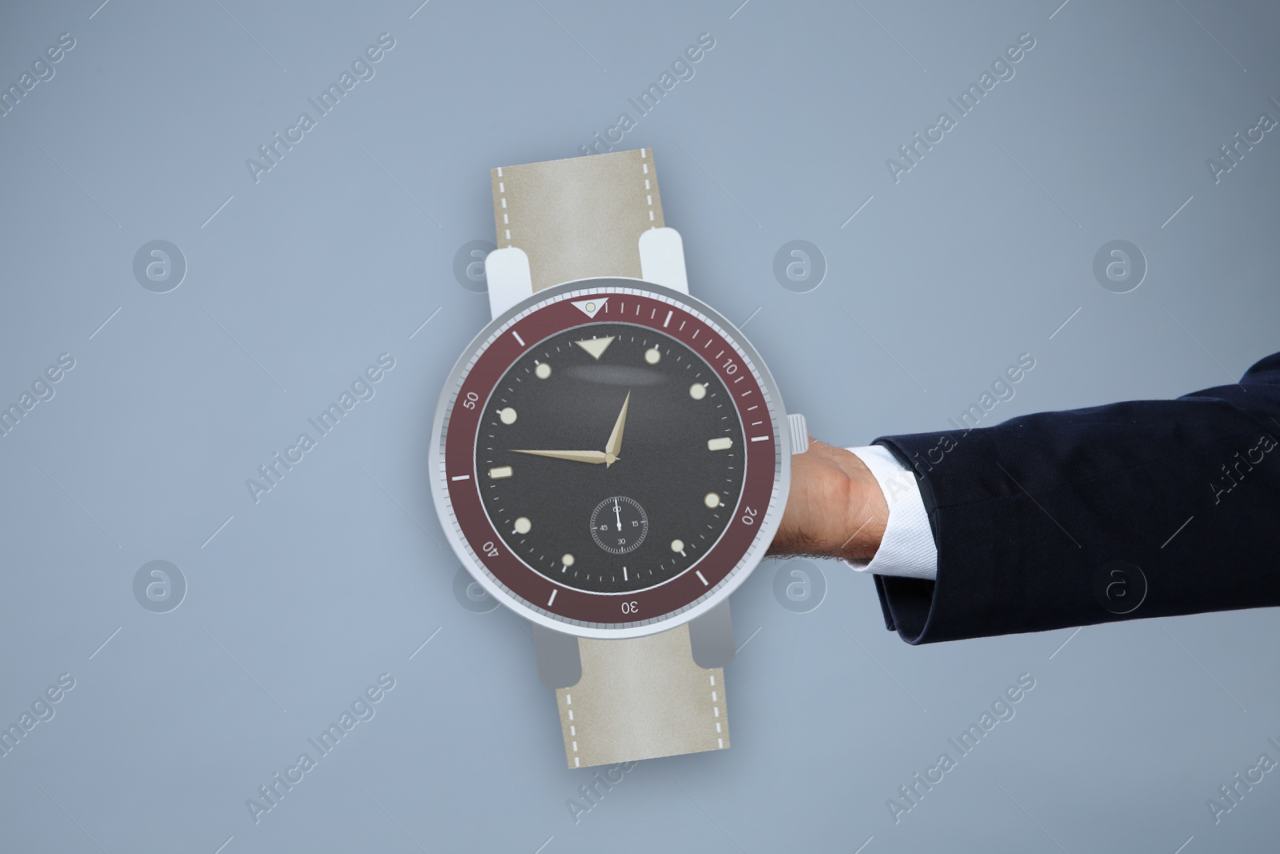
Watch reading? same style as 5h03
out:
12h47
